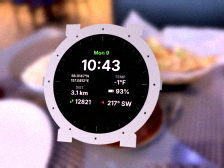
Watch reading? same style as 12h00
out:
10h43
